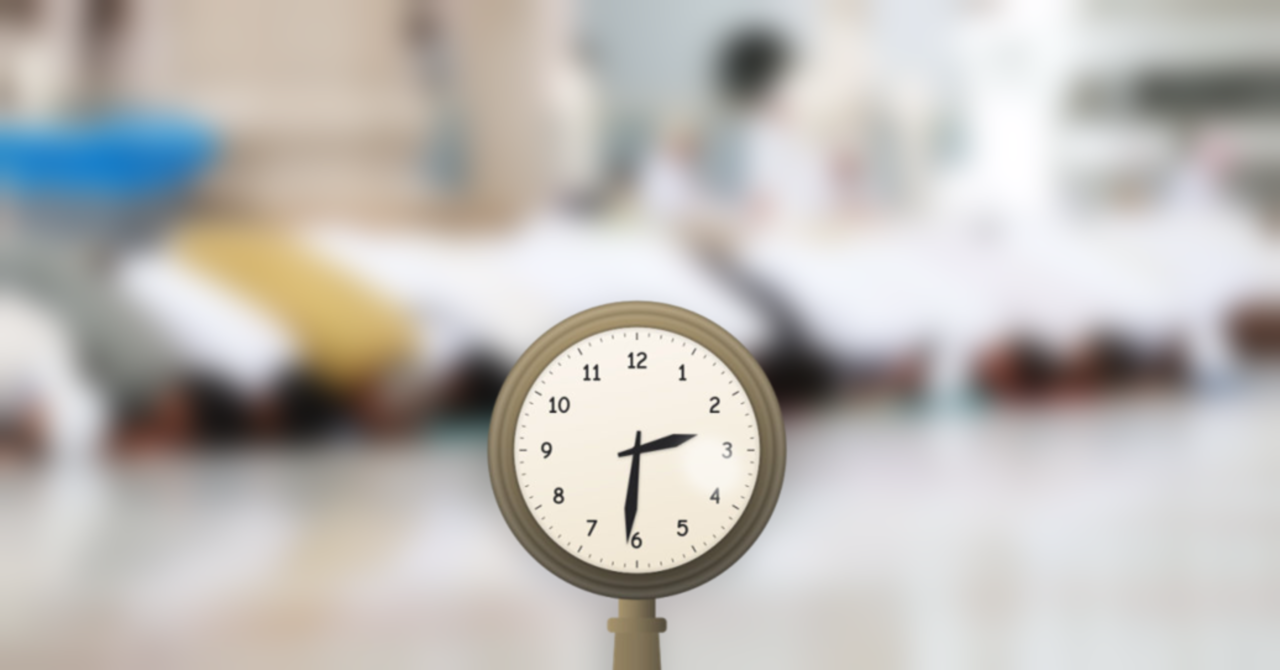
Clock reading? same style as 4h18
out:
2h31
